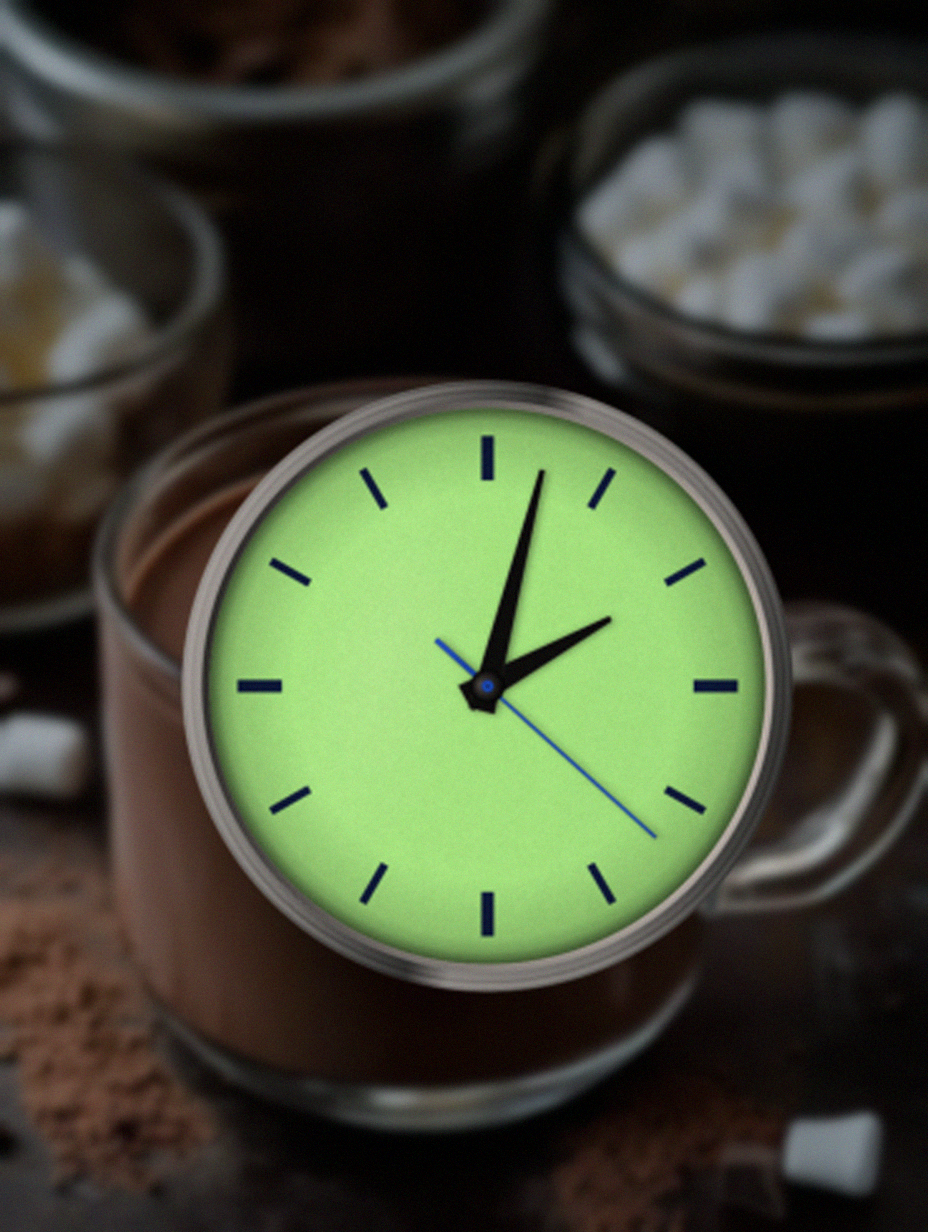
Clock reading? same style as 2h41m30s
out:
2h02m22s
